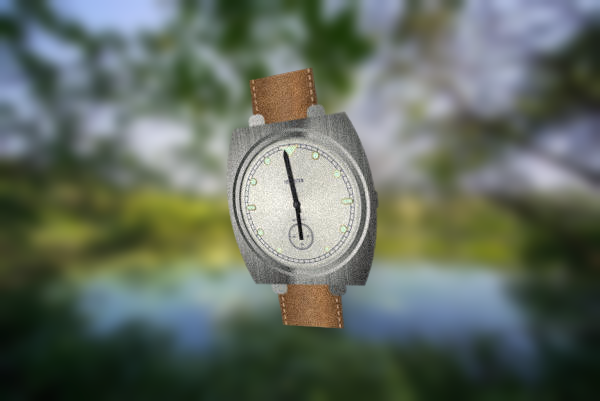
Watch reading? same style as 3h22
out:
5h59
